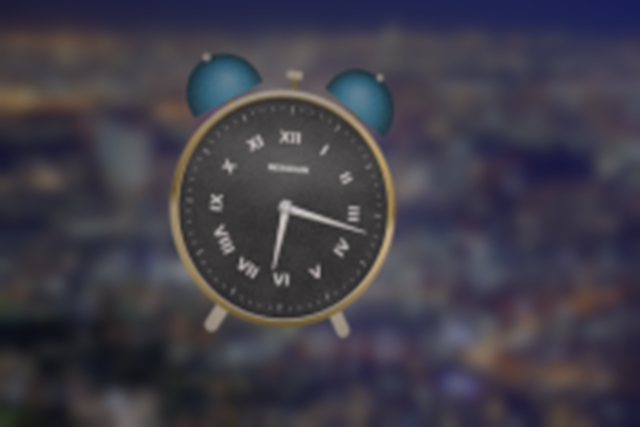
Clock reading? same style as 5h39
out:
6h17
